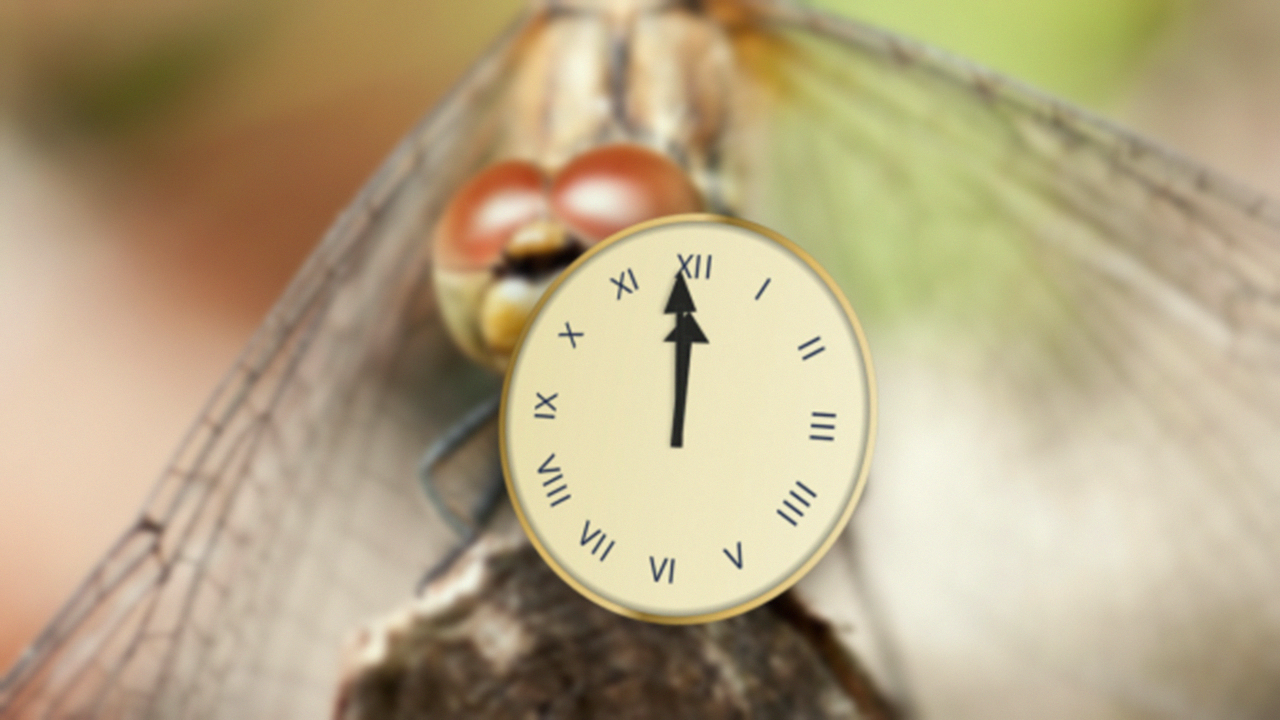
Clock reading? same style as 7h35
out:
11h59
